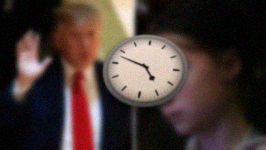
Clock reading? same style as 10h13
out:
4h48
